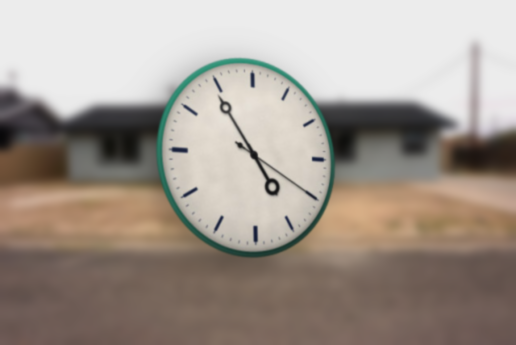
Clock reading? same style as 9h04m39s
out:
4h54m20s
